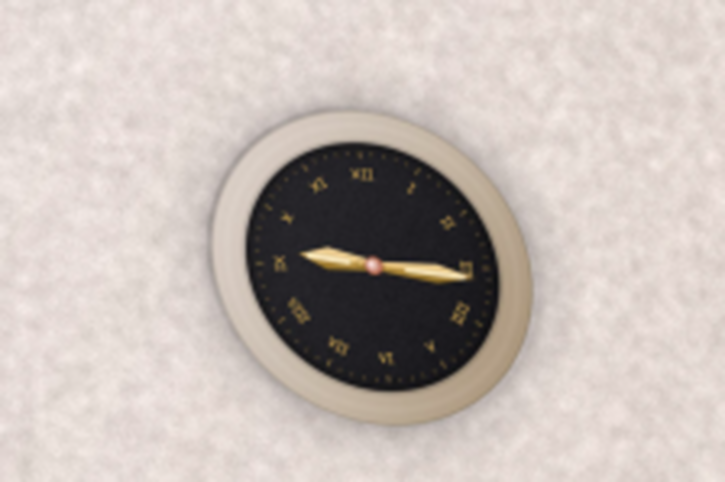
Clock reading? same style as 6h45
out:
9h16
